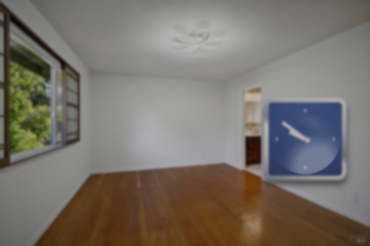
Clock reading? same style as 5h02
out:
9h51
